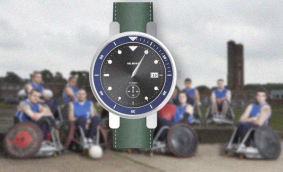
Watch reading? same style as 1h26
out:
1h05
